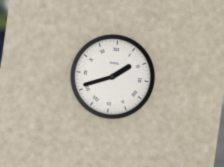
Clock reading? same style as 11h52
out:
1h41
